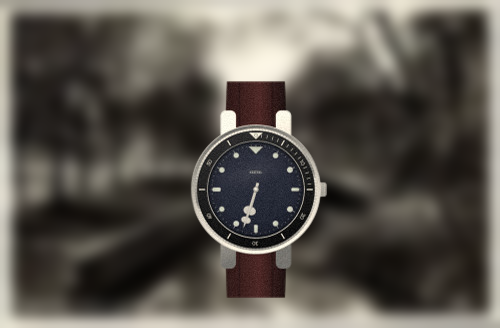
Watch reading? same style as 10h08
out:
6h33
